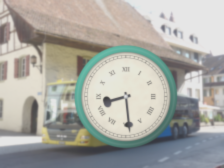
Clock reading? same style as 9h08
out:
8h29
